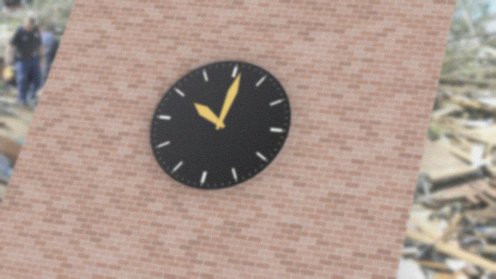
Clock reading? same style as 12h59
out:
10h01
